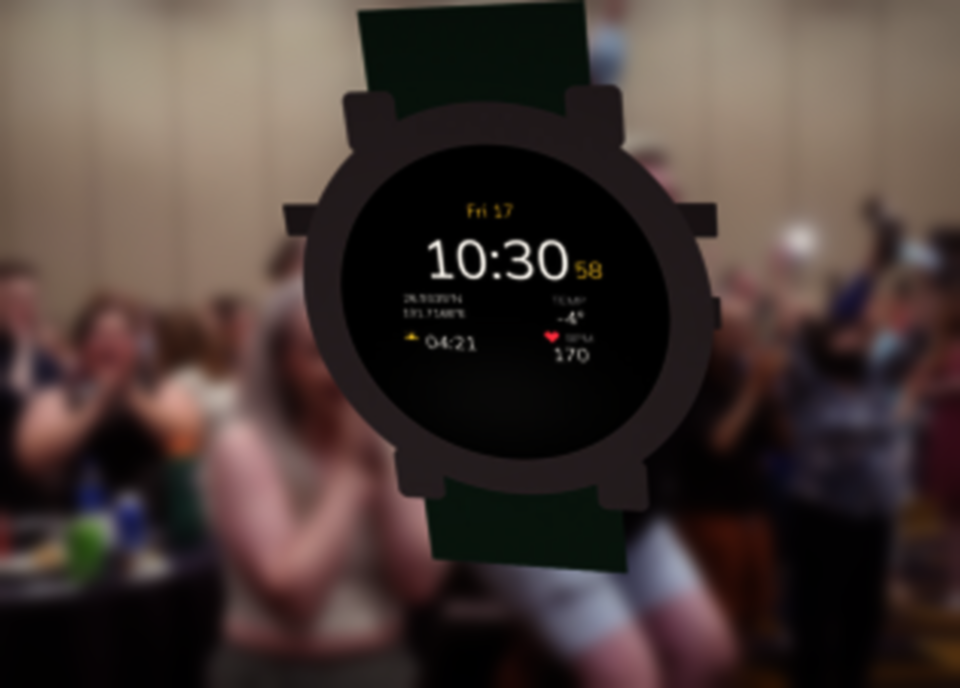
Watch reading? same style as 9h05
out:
10h30
